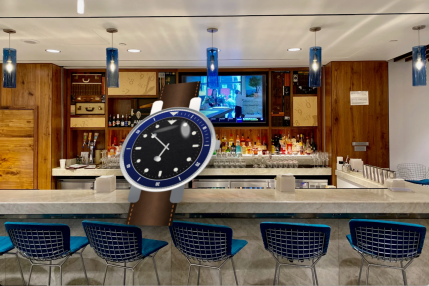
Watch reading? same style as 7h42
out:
6h52
